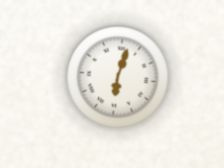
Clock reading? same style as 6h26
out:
6h02
